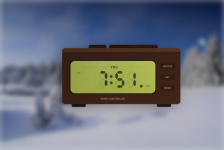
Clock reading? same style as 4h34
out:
7h51
